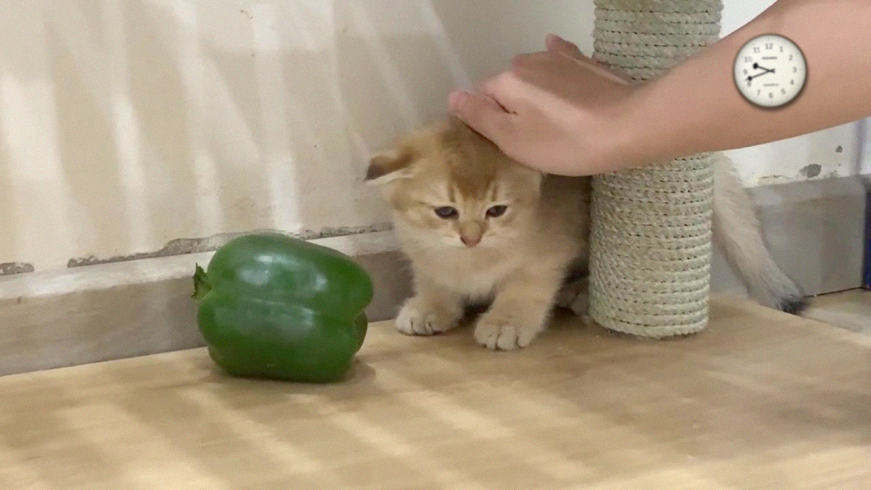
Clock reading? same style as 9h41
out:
9h42
